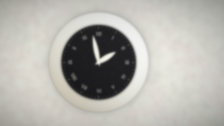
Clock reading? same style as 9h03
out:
1h58
